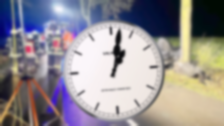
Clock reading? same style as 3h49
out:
1h02
